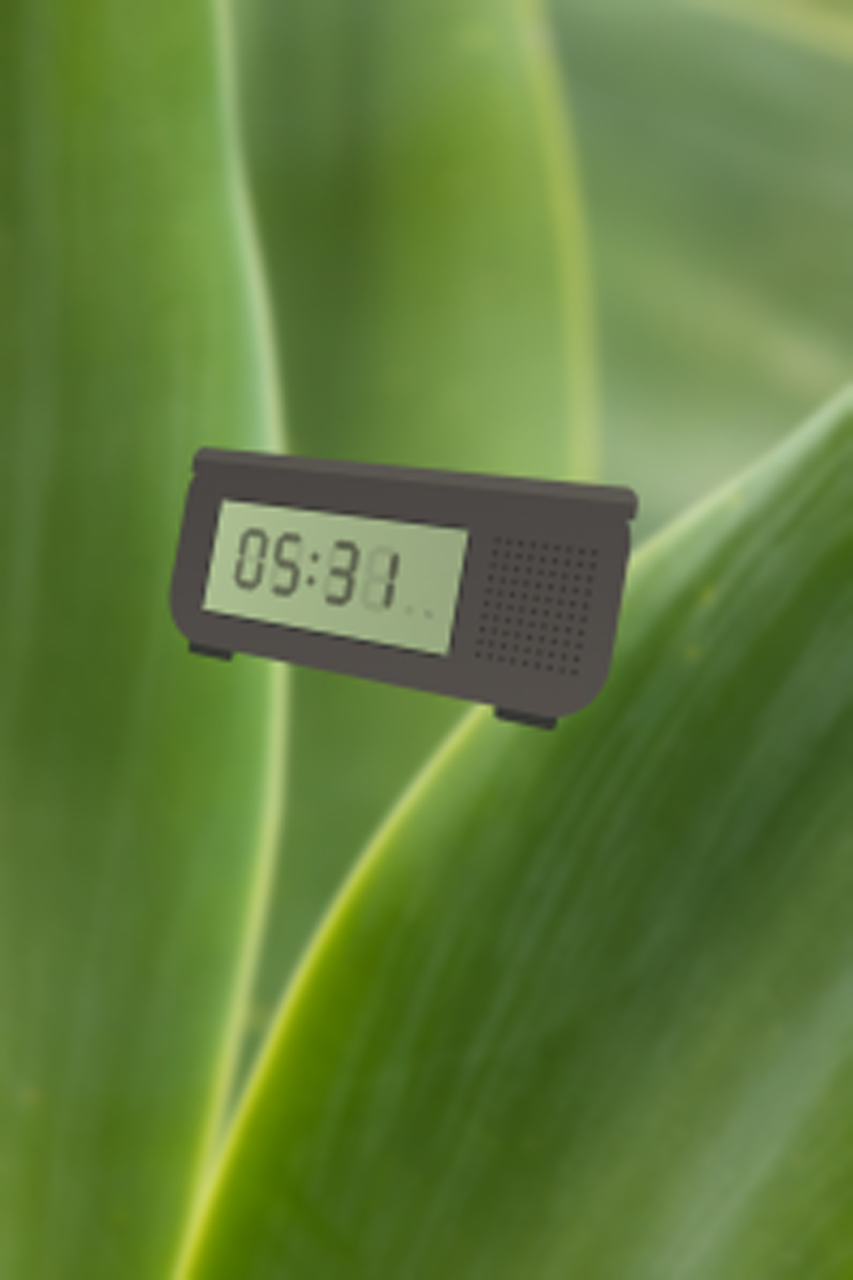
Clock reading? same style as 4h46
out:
5h31
